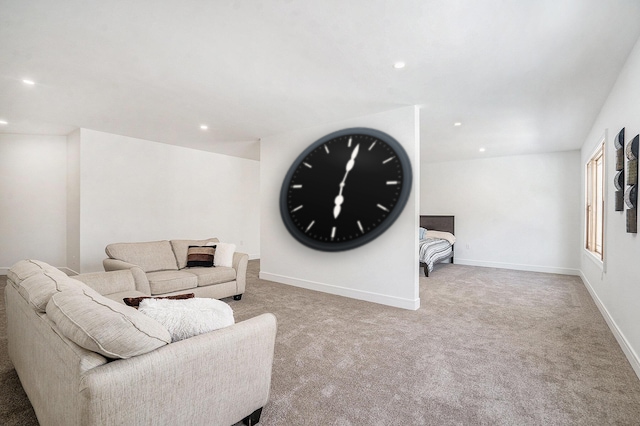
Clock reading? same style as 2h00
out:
6h02
